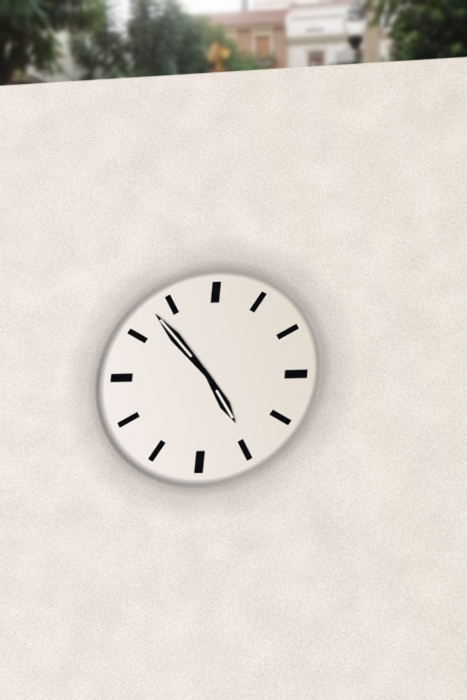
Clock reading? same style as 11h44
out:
4h53
